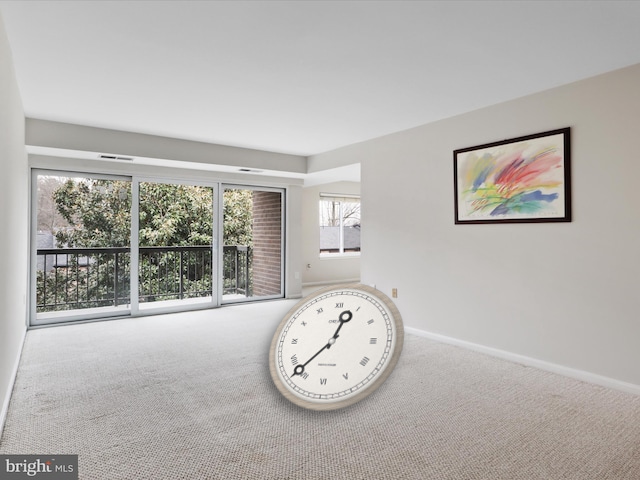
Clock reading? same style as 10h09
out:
12h37
